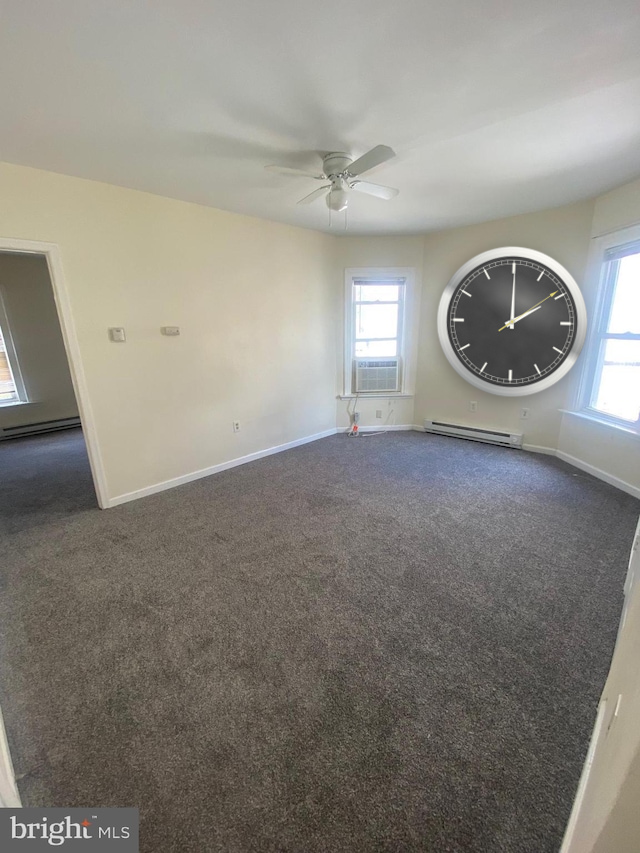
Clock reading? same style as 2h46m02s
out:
2h00m09s
